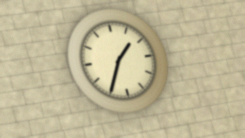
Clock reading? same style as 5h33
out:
1h35
